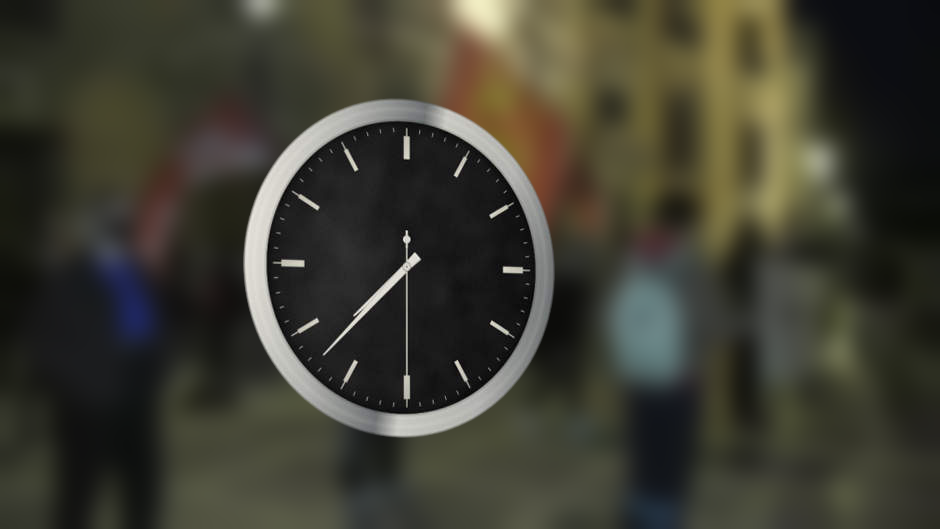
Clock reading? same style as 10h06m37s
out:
7h37m30s
